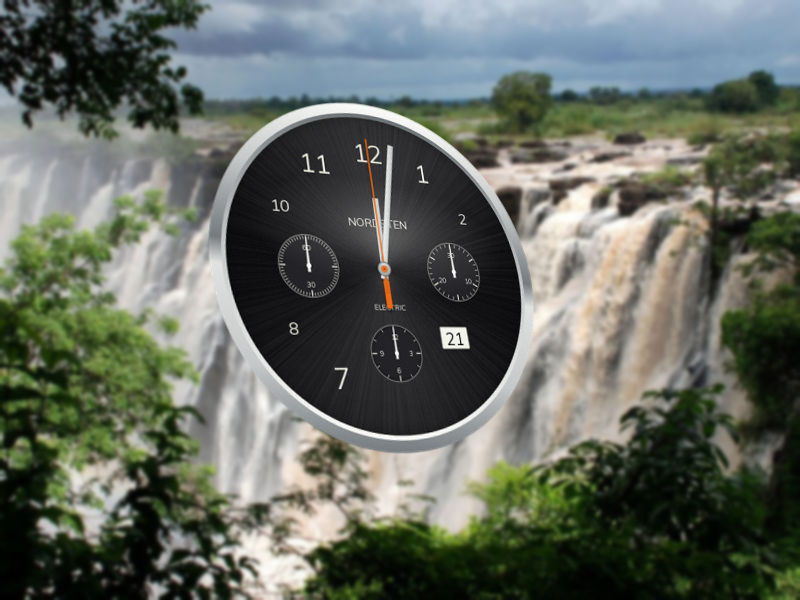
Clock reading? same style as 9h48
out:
12h02
